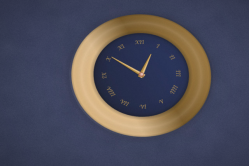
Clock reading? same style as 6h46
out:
12h51
